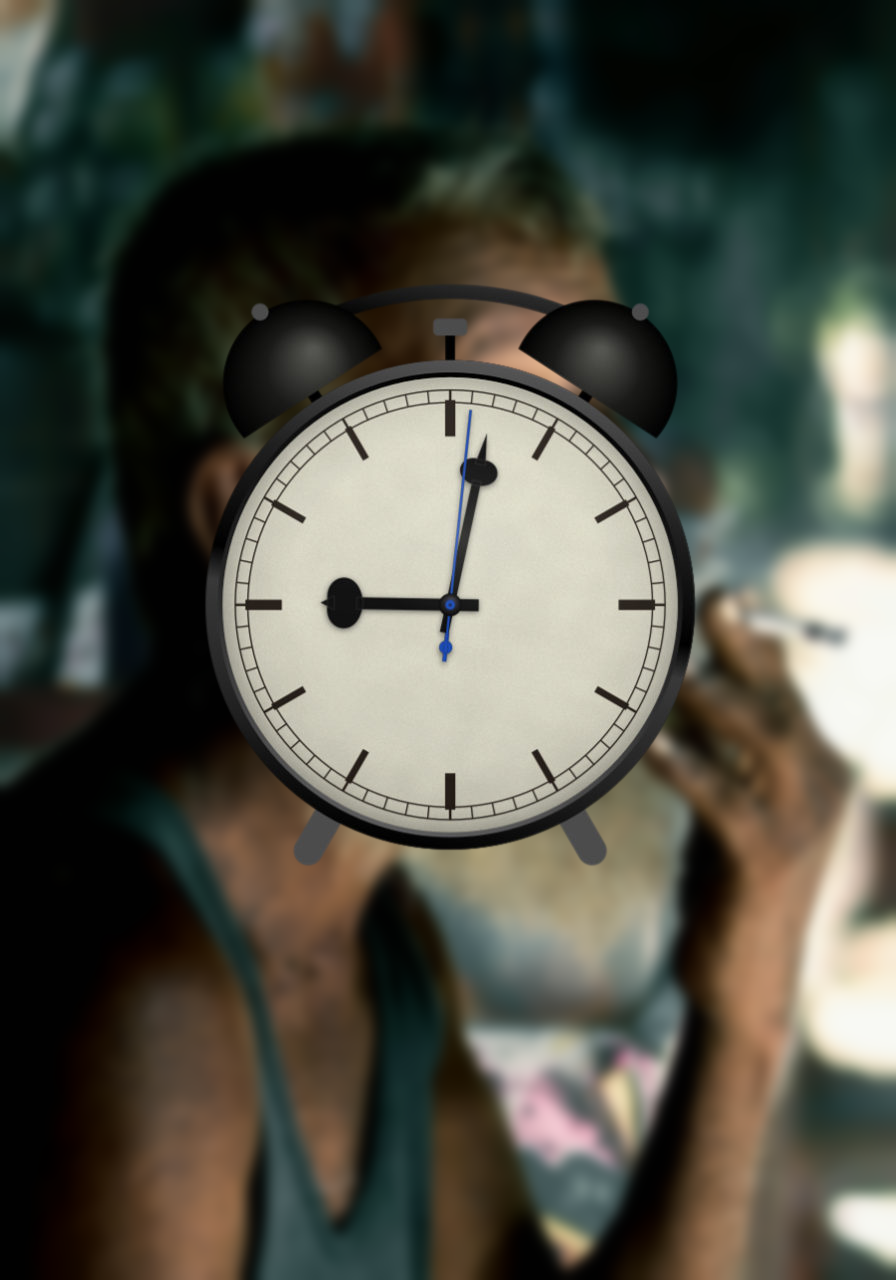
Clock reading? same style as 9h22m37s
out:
9h02m01s
